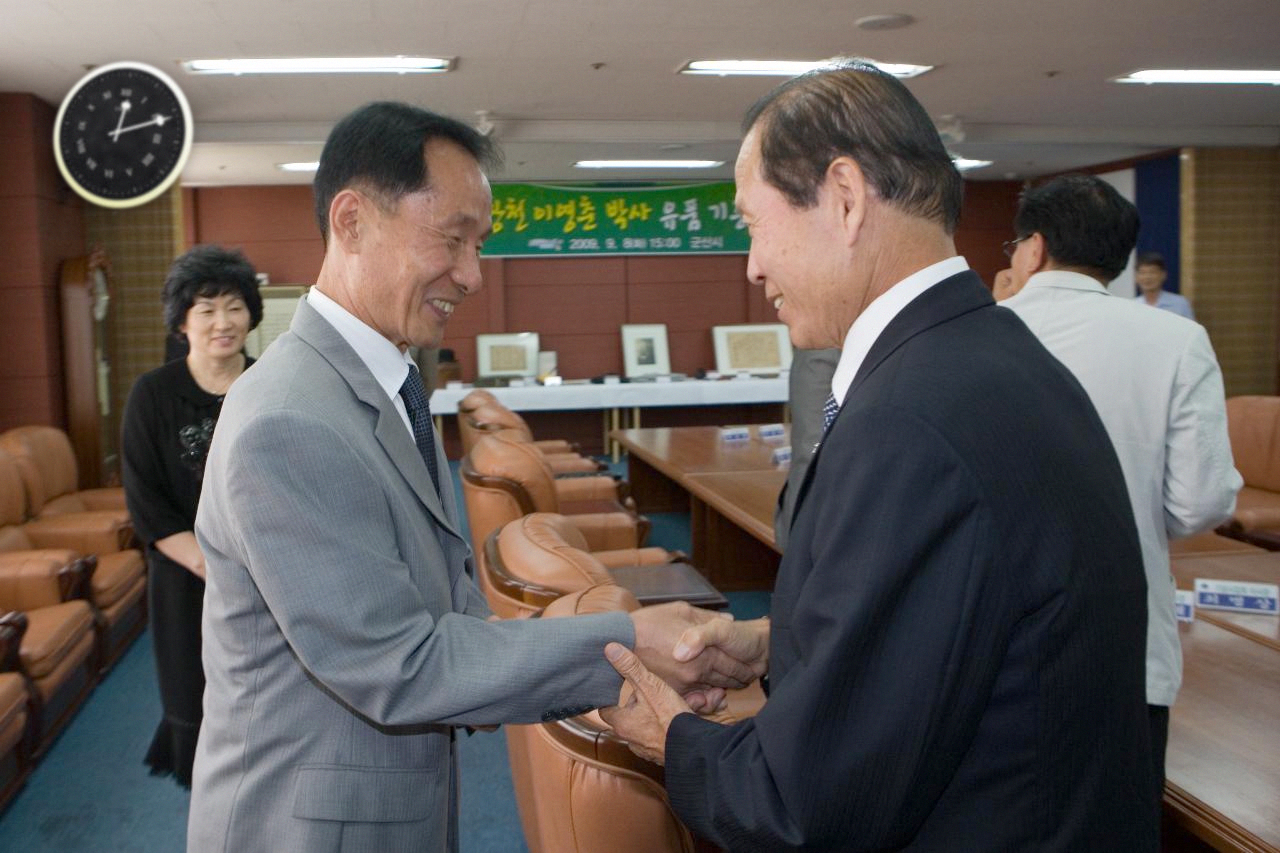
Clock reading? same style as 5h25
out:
12h11
